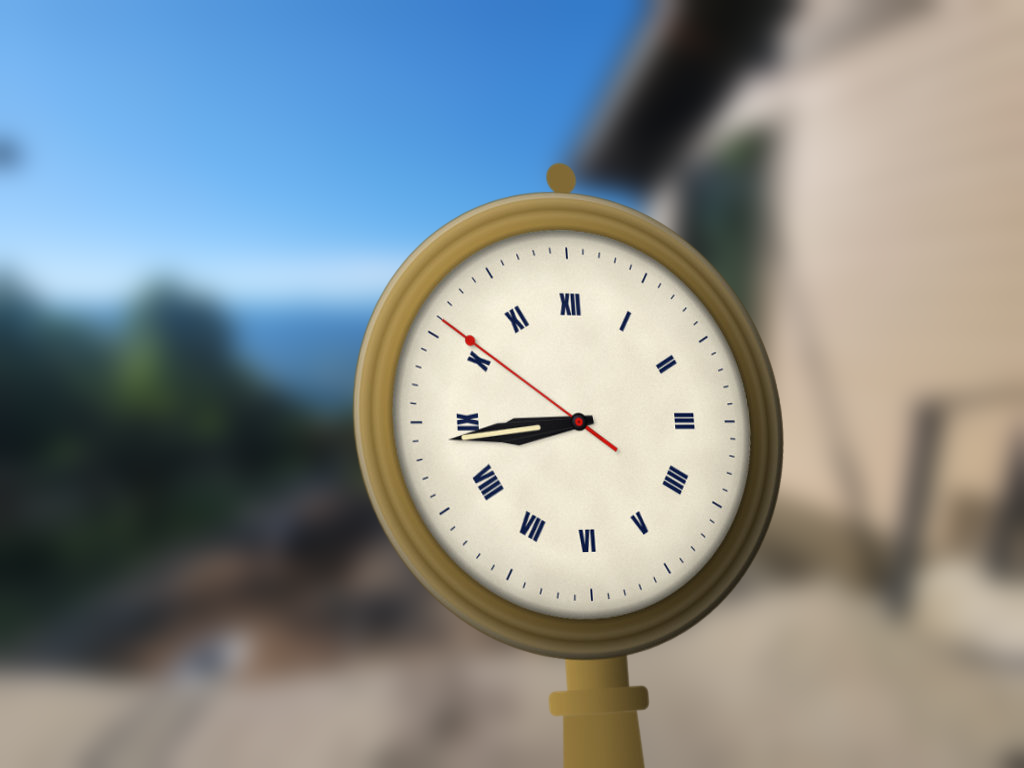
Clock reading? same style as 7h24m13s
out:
8h43m51s
